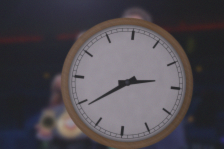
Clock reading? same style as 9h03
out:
2h39
